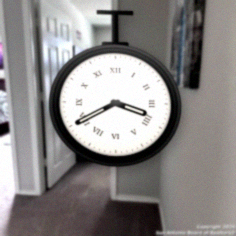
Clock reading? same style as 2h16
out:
3h40
